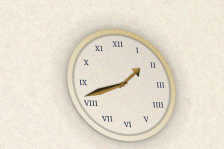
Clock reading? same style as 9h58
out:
1h42
